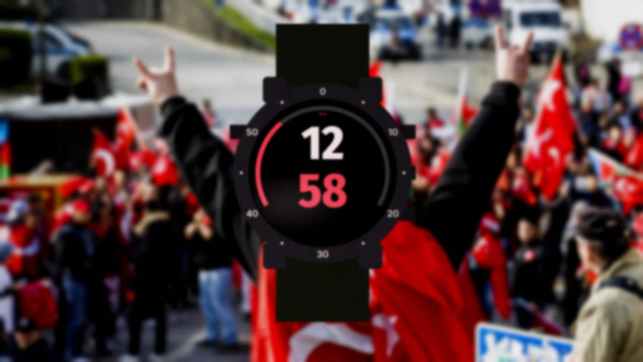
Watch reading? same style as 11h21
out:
12h58
